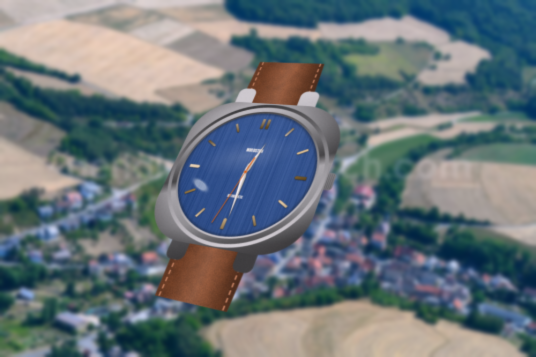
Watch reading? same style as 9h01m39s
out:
12h29m32s
